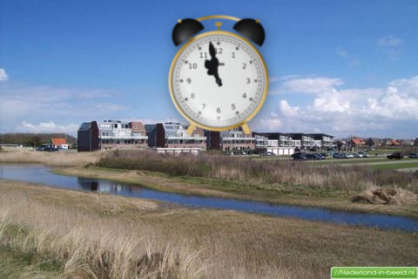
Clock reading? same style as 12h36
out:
10h58
